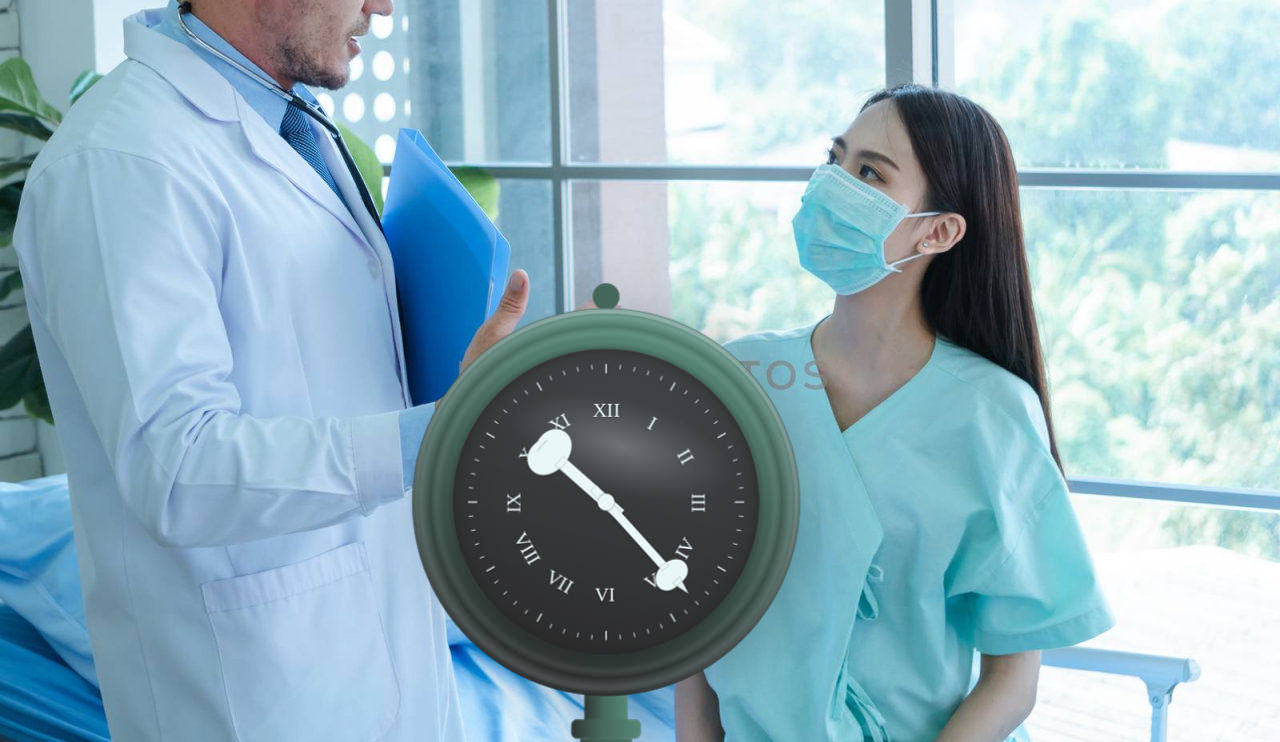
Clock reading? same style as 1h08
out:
10h23
